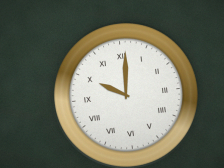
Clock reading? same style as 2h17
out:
10h01
